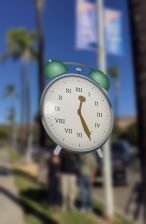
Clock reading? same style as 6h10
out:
12h26
